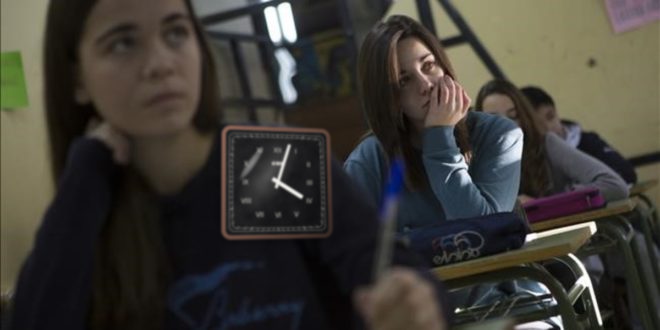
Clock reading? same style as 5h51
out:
4h03
